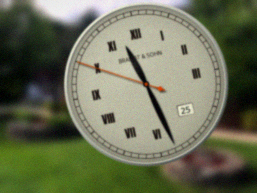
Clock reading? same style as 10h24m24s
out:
11h27m50s
